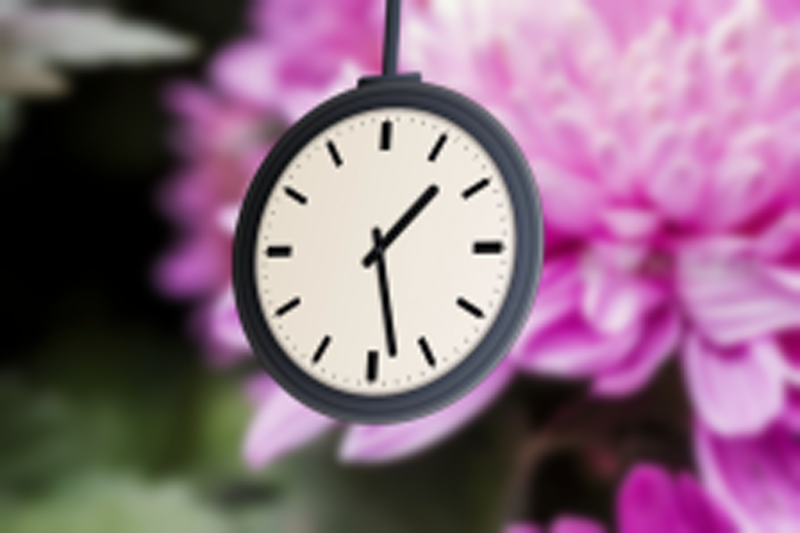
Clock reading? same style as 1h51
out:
1h28
